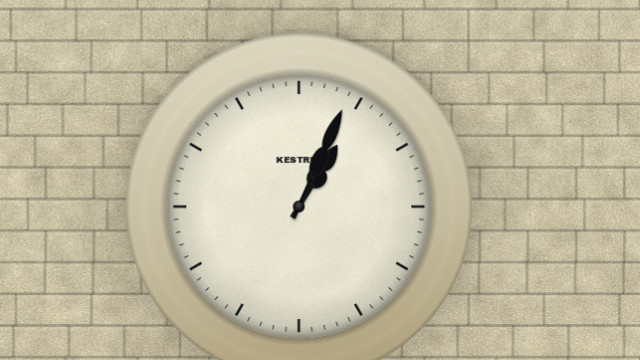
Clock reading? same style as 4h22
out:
1h04
